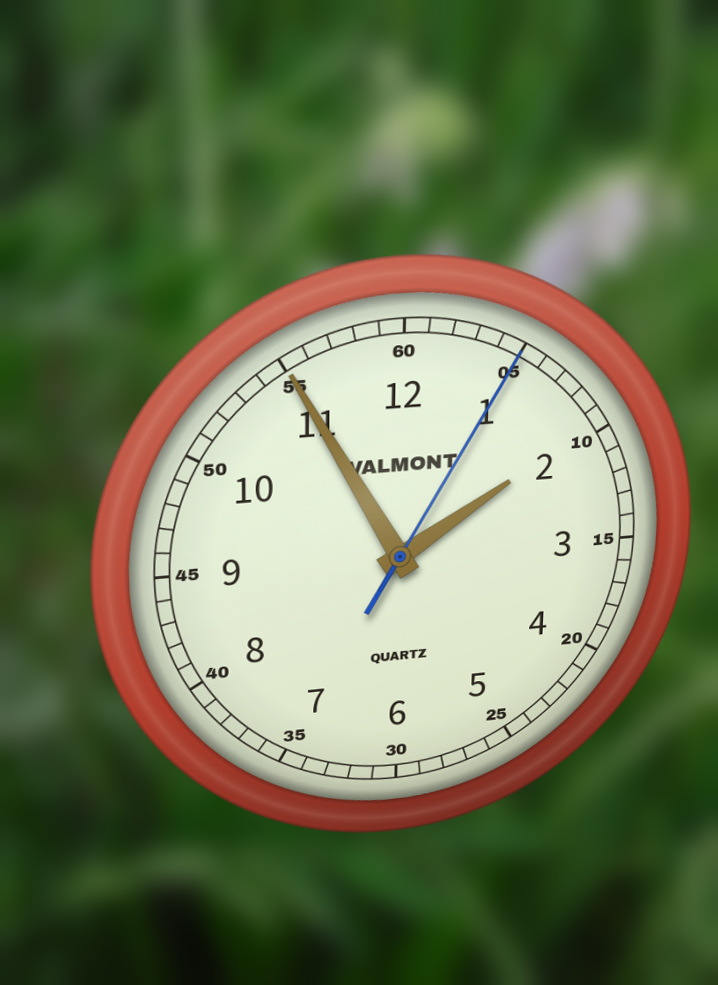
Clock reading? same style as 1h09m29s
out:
1h55m05s
